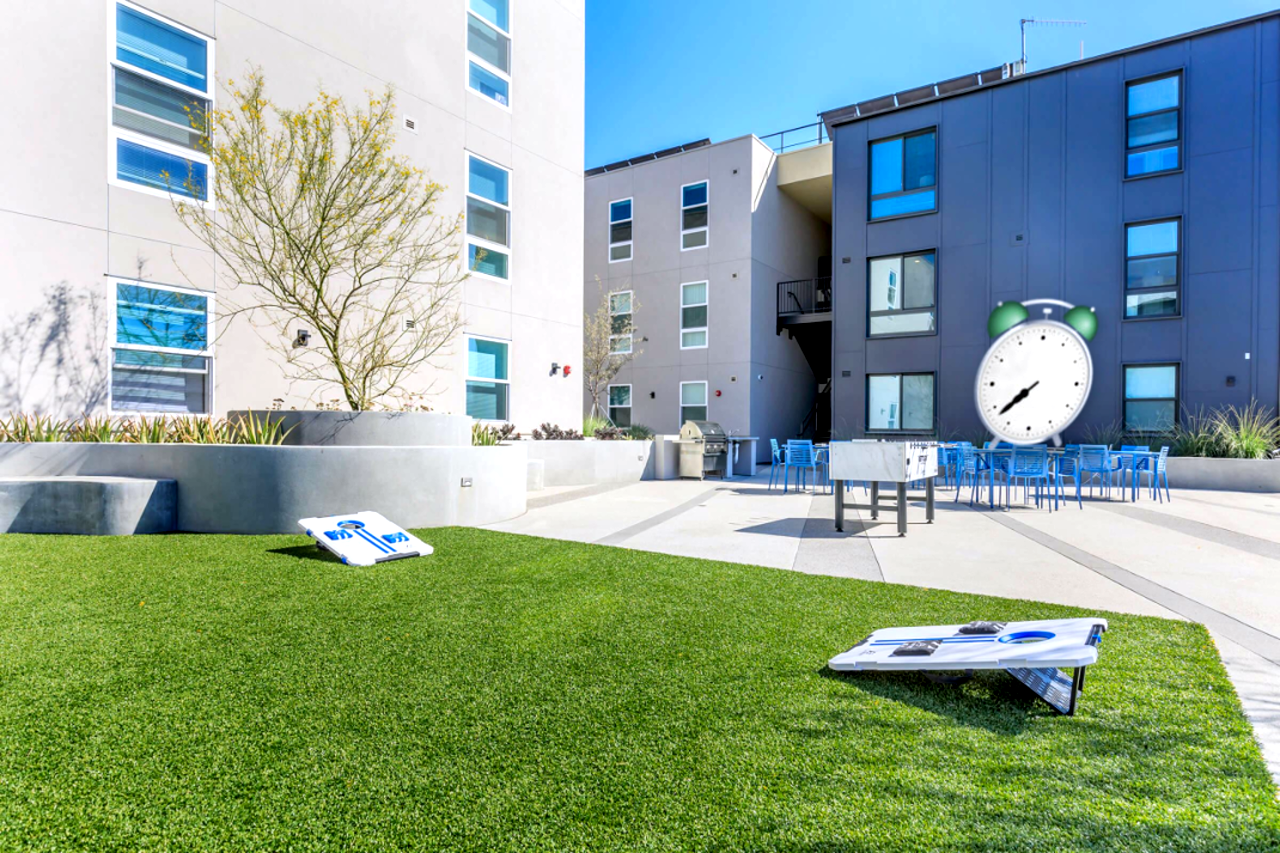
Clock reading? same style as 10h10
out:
7h38
